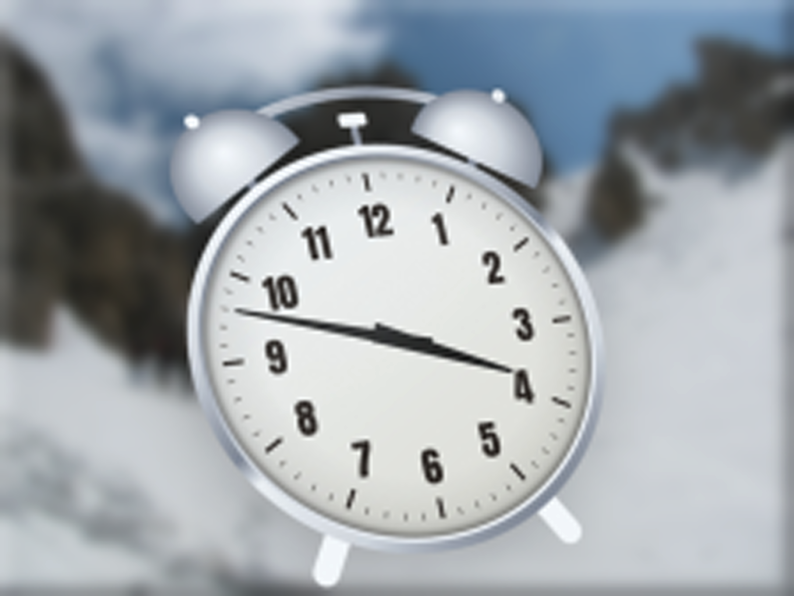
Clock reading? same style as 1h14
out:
3h48
